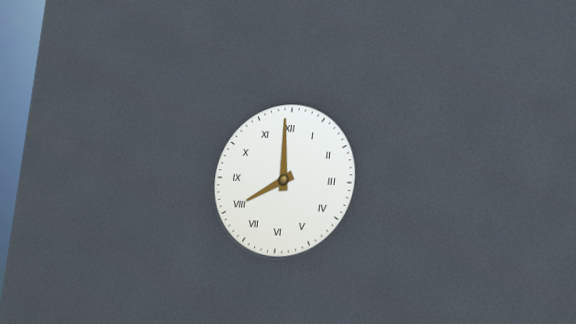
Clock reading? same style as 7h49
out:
7h59
